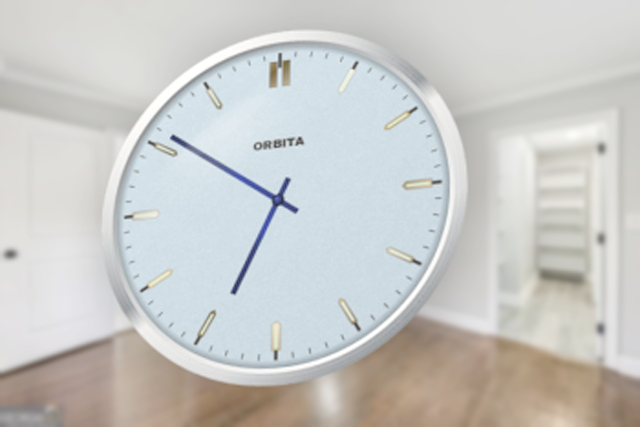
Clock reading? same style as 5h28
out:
6h51
